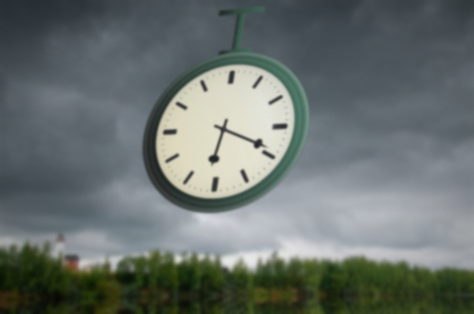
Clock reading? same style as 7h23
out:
6h19
